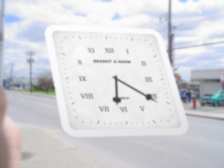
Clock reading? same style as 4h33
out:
6h21
